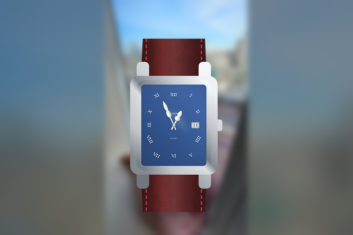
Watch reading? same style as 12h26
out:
12h56
